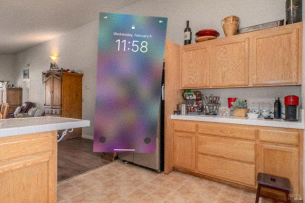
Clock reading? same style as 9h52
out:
11h58
